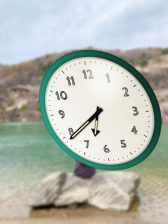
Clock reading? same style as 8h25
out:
6h39
